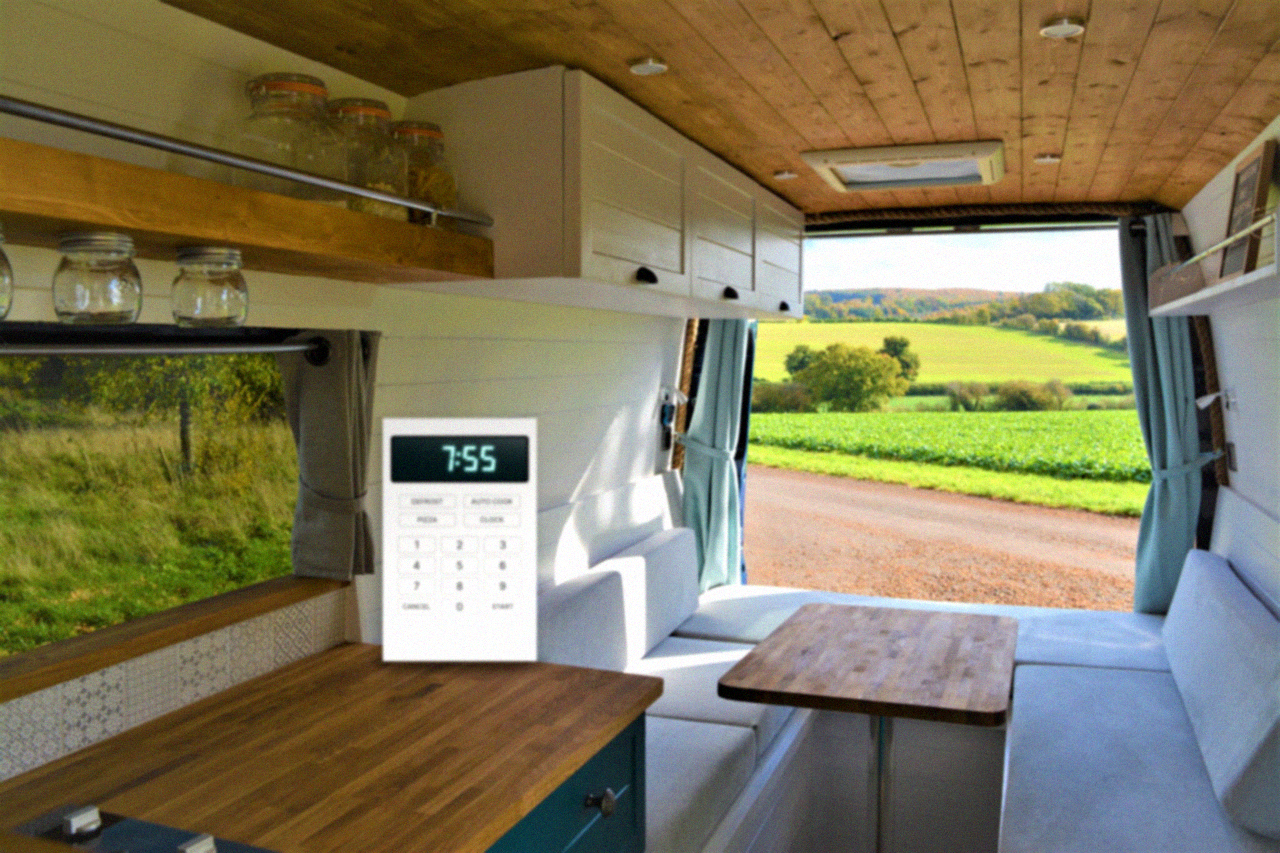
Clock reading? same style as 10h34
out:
7h55
